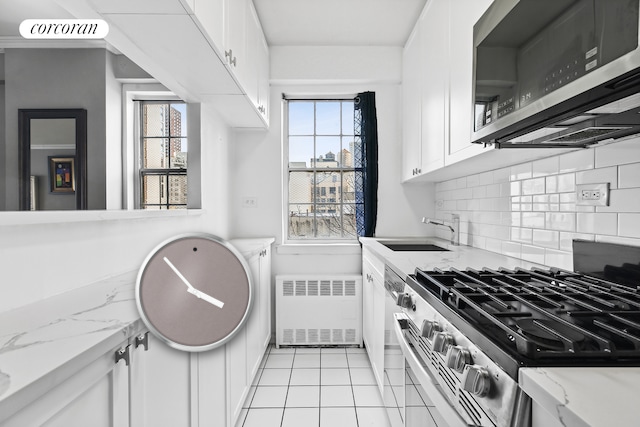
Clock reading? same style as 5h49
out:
3h53
